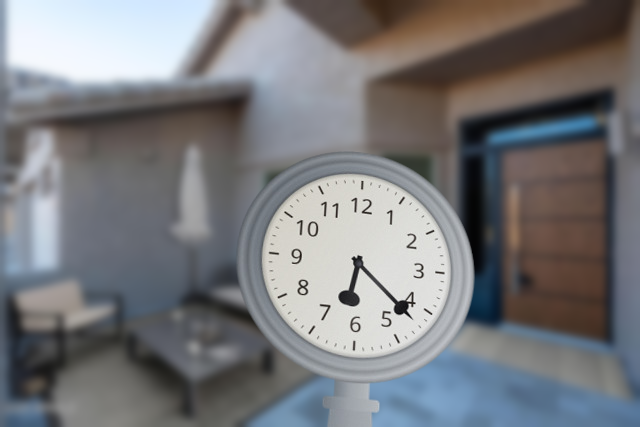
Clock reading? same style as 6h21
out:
6h22
